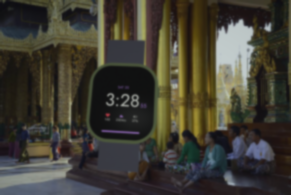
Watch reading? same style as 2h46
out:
3h28
